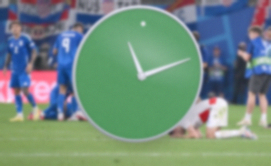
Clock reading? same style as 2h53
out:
11h12
